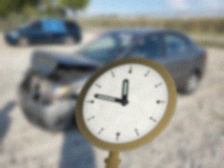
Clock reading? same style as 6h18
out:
11h47
